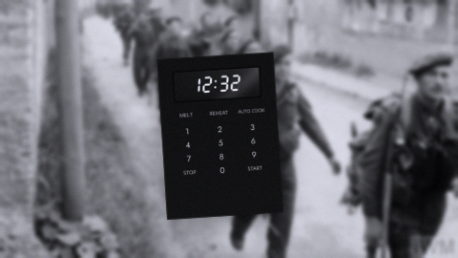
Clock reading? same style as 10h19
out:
12h32
